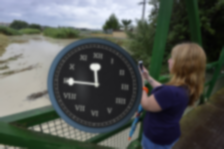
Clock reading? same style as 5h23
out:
11h45
